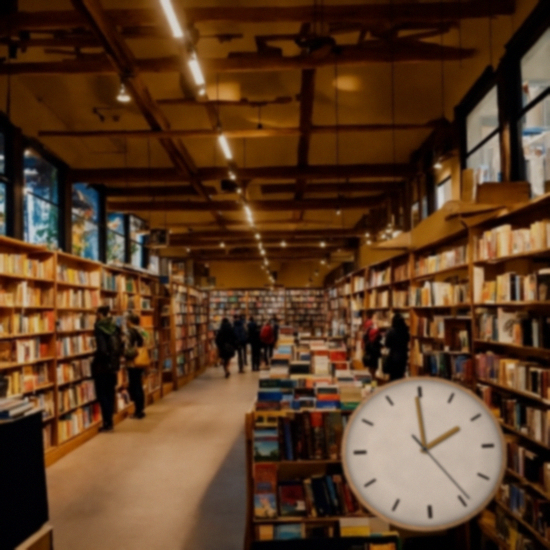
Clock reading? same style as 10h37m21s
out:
1h59m24s
